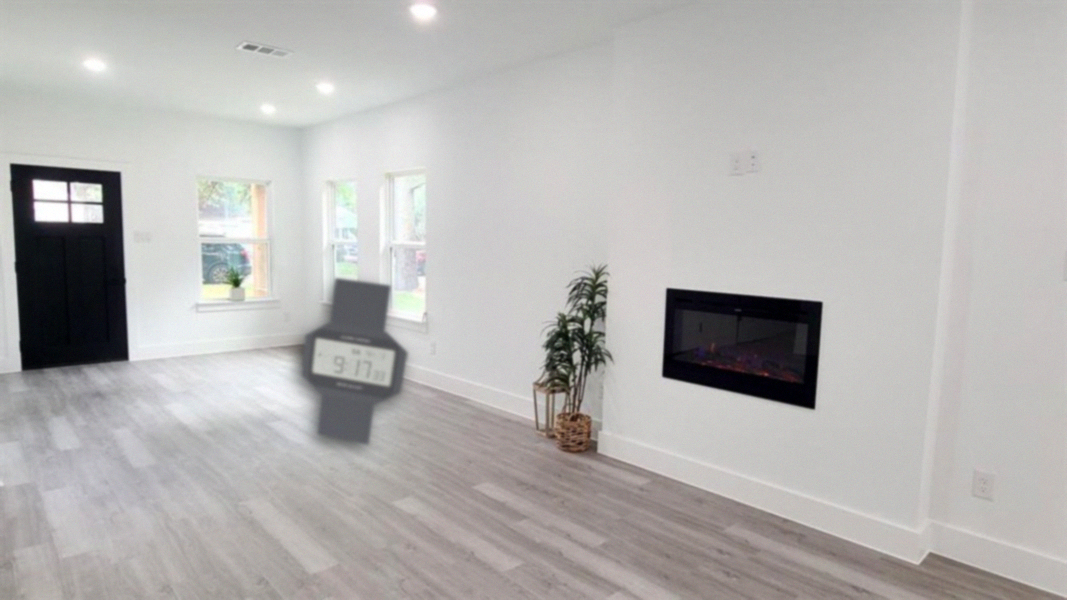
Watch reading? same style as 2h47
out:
9h17
